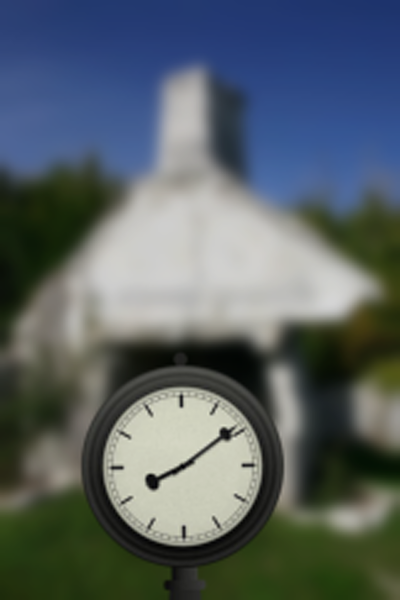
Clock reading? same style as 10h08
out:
8h09
